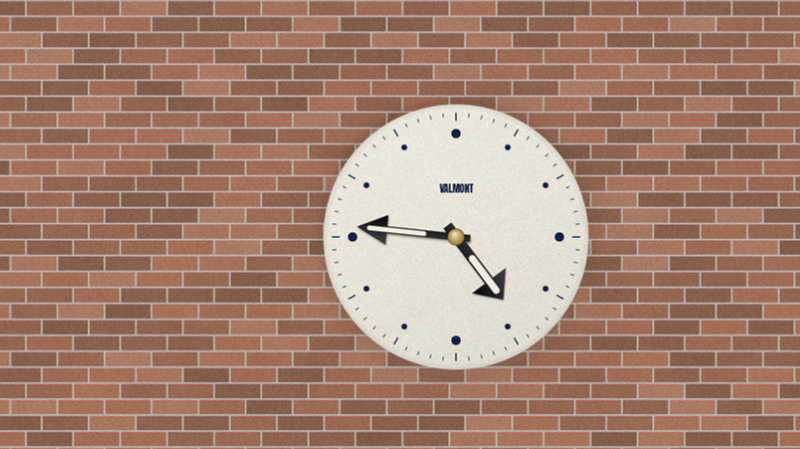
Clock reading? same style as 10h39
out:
4h46
